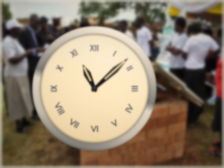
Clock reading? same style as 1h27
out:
11h08
